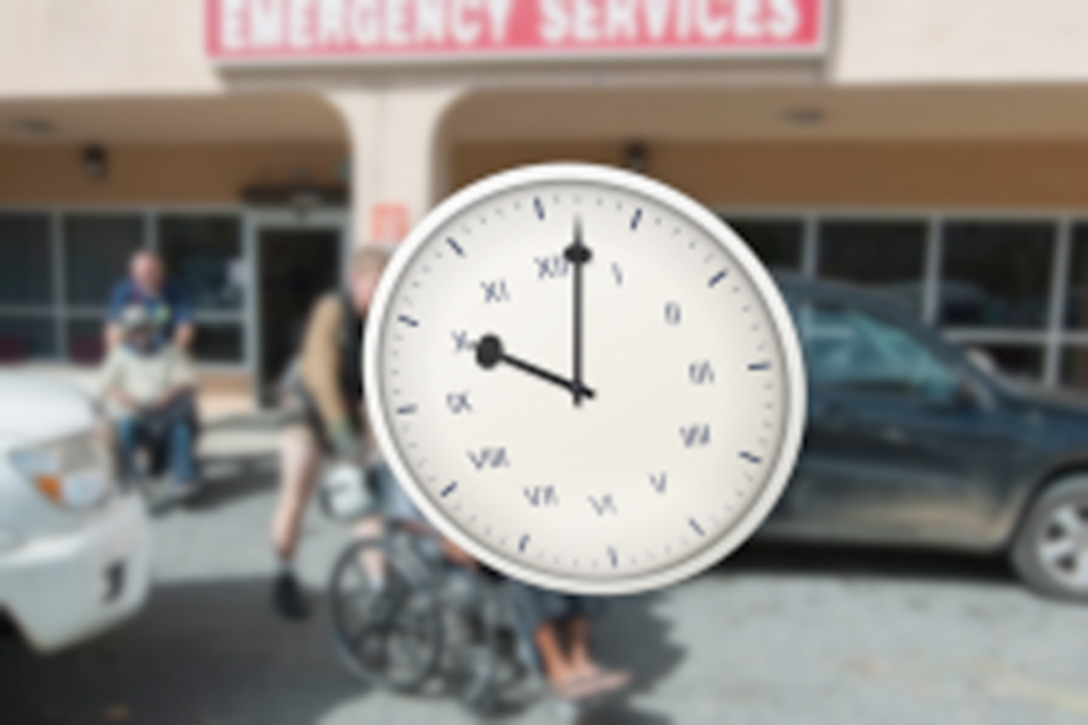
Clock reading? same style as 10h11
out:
10h02
